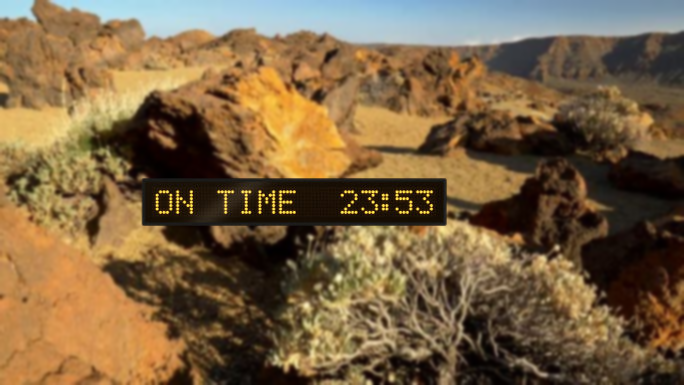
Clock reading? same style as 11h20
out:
23h53
